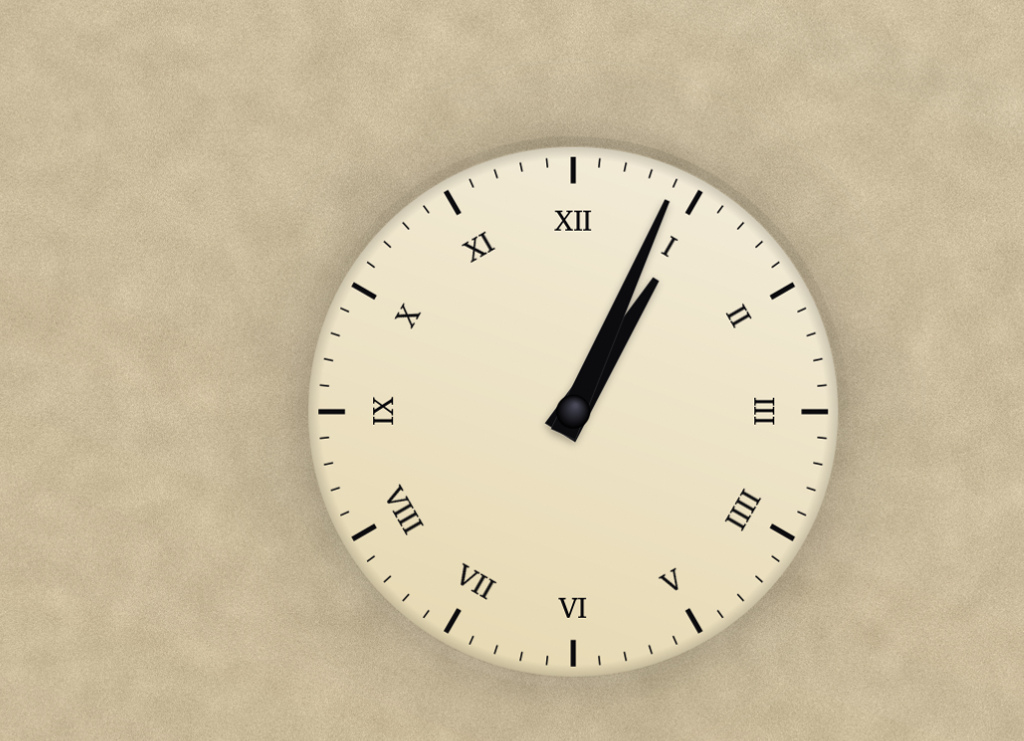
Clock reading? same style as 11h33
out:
1h04
